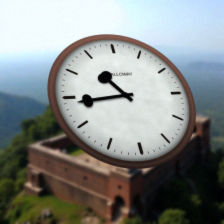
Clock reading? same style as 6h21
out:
10h44
